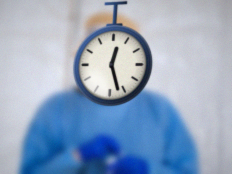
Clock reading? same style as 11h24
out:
12h27
